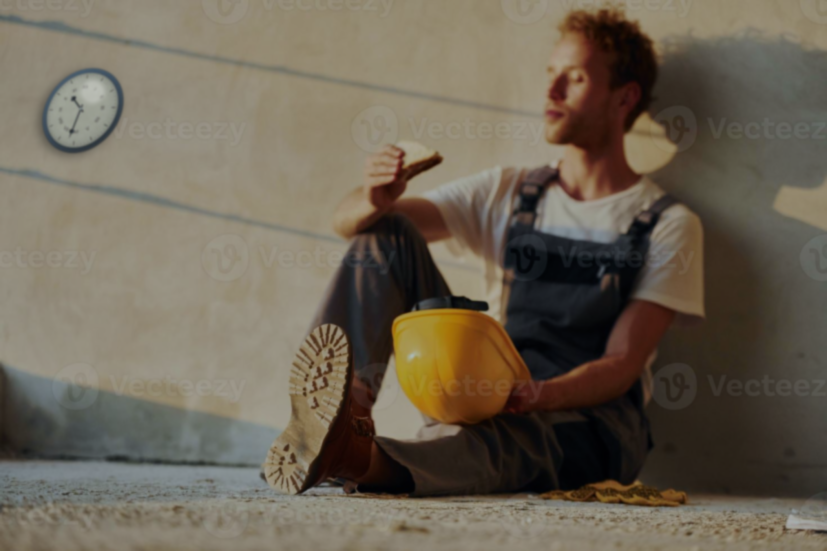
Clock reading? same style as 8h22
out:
10h32
